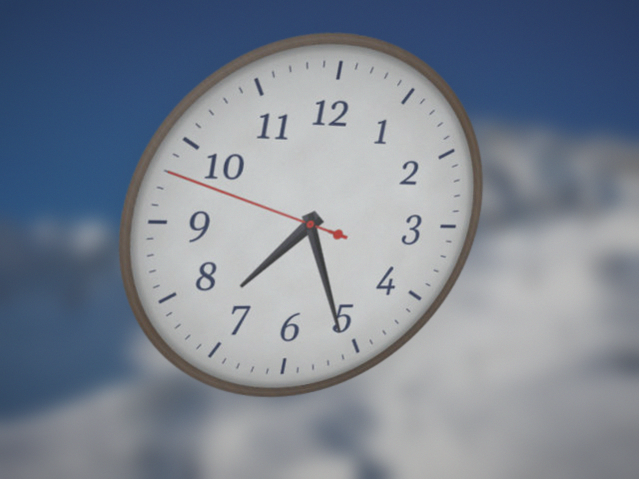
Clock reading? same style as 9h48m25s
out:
7h25m48s
